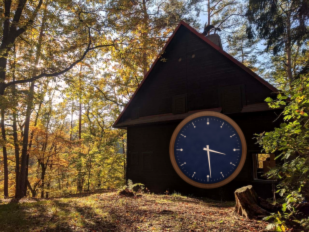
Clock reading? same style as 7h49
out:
3h29
